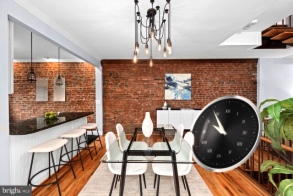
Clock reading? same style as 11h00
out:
9h54
